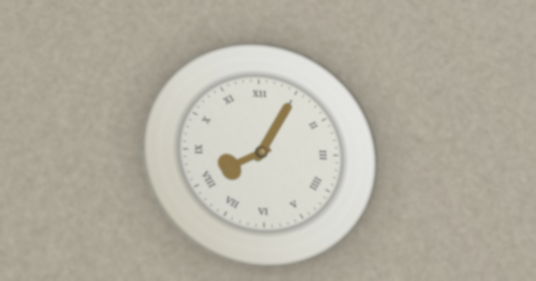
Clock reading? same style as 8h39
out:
8h05
